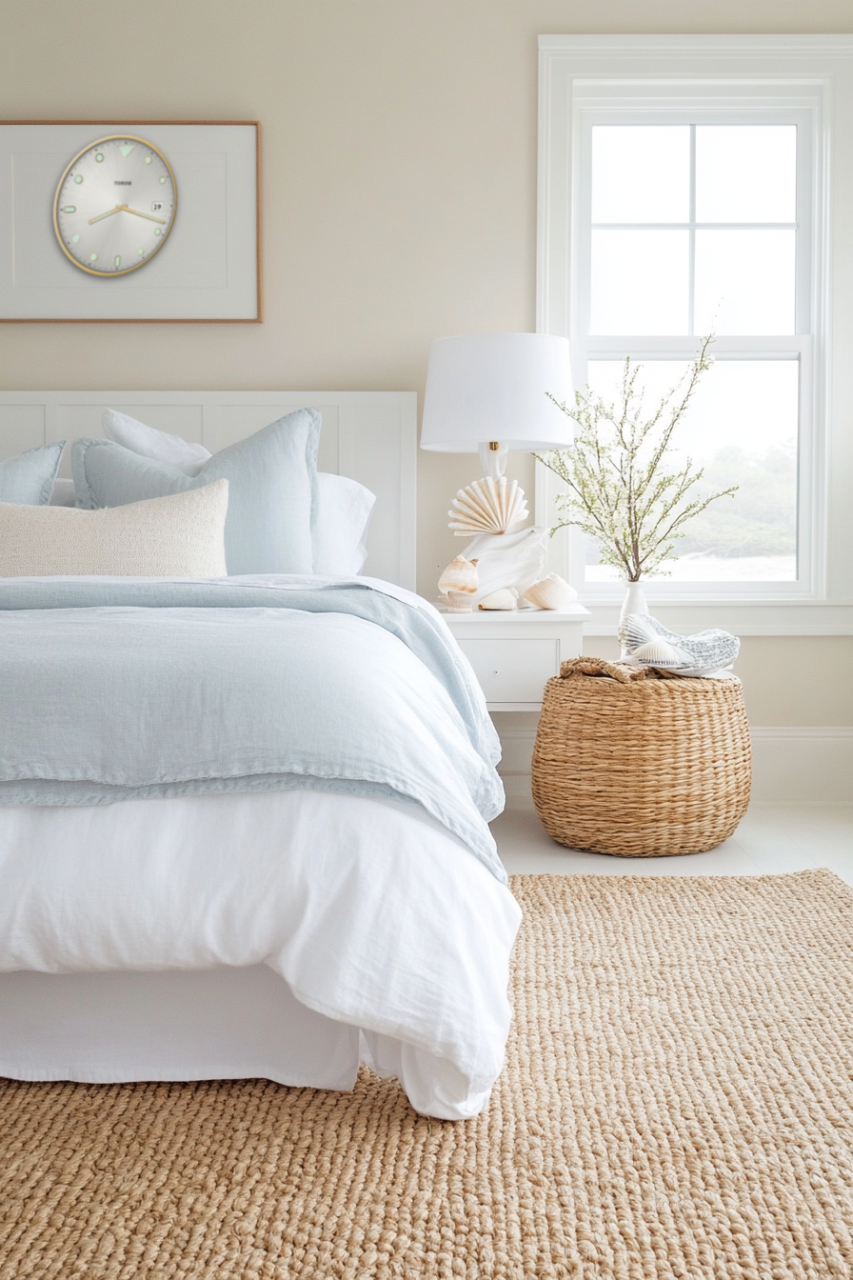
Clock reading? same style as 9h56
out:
8h18
